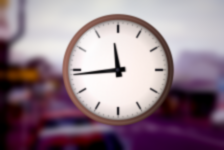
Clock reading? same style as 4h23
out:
11h44
